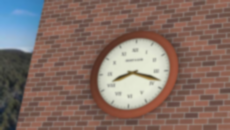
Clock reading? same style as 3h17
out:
8h18
